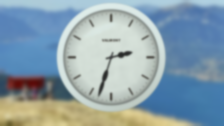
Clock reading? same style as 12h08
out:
2h33
